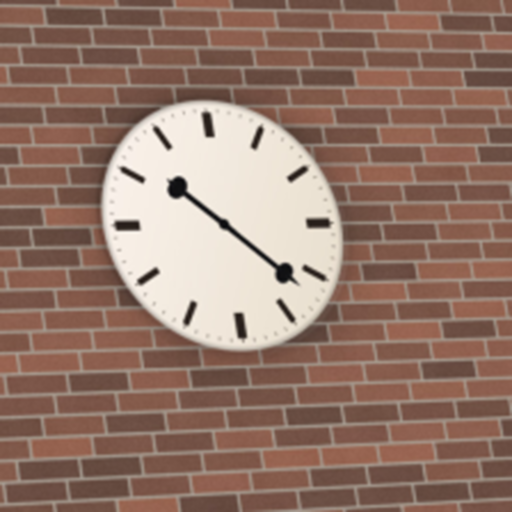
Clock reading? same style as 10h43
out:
10h22
